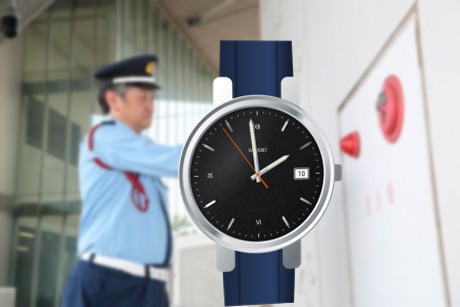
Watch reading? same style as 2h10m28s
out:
1h58m54s
